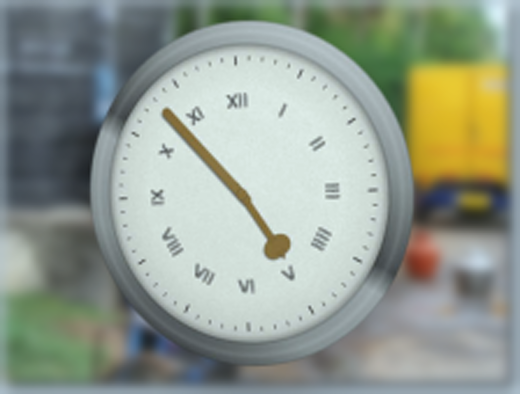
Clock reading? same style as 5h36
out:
4h53
